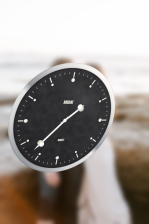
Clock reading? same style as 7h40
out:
1h37
